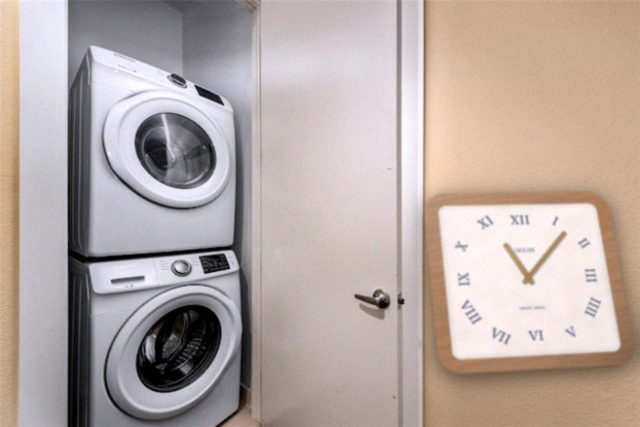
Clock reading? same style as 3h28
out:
11h07
